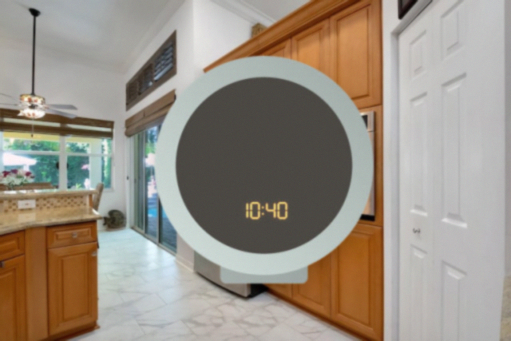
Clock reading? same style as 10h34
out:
10h40
